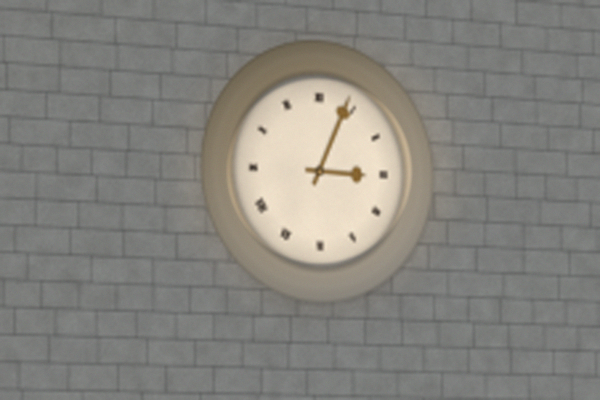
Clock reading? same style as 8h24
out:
3h04
